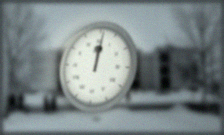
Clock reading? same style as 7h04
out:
12h01
